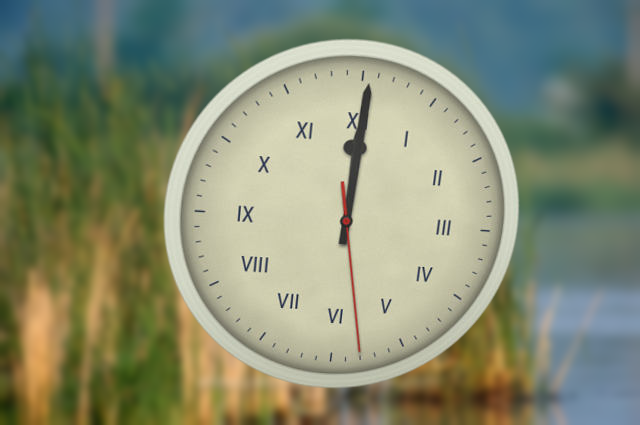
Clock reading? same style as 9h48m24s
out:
12h00m28s
